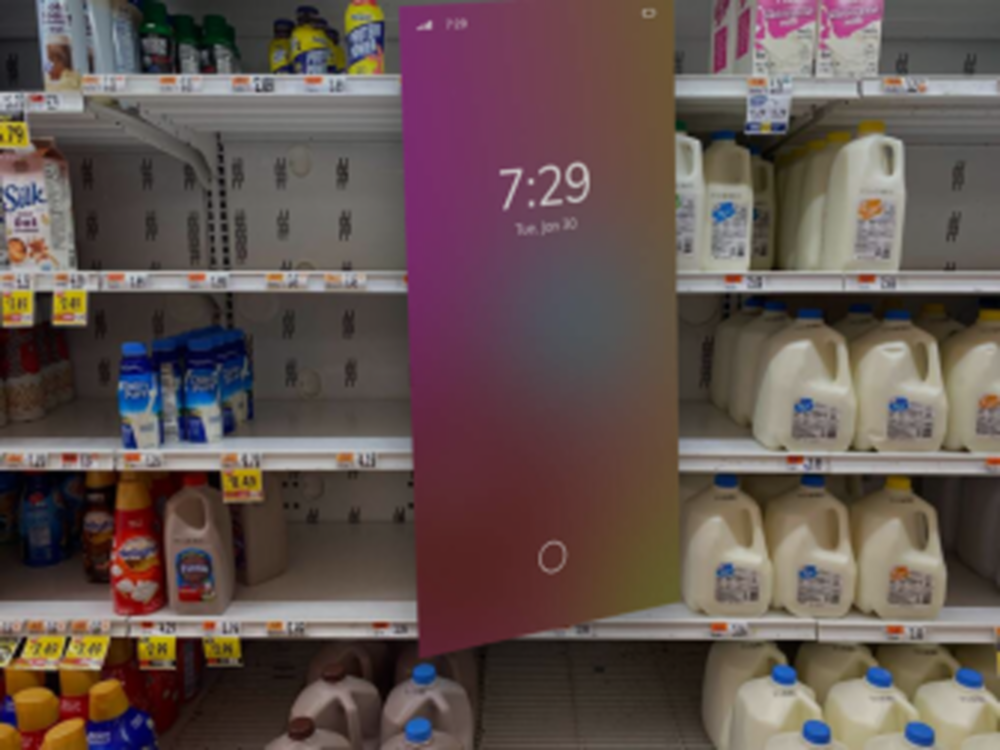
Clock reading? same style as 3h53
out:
7h29
